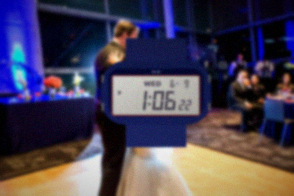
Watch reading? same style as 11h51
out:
1h06
